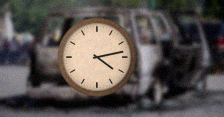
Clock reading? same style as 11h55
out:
4h13
